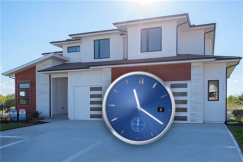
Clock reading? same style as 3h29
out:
11h20
